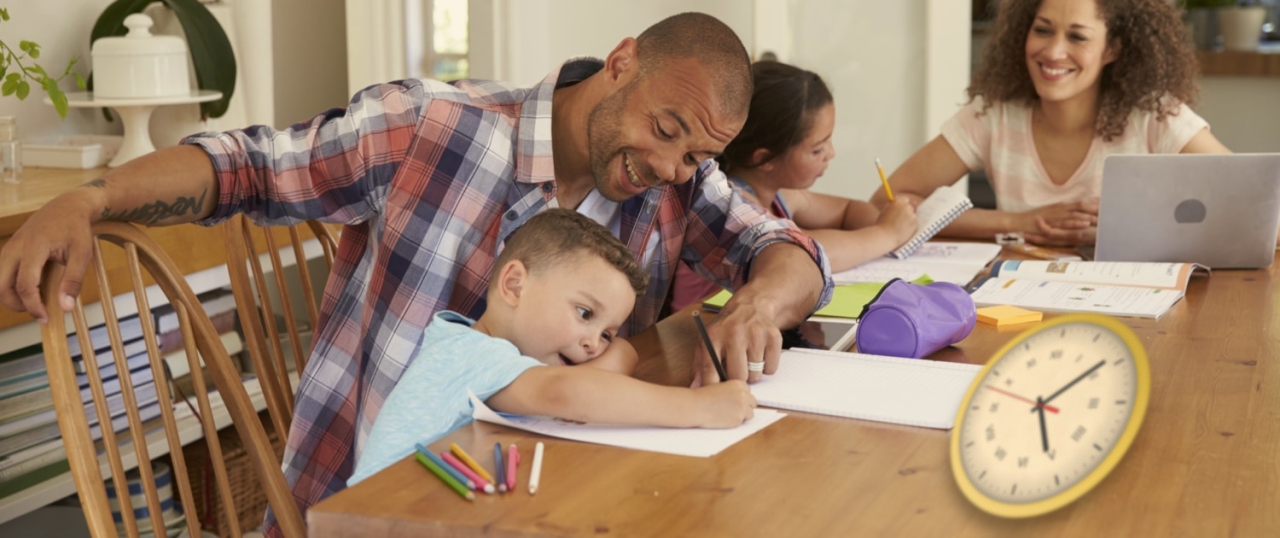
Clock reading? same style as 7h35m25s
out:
5h08m48s
